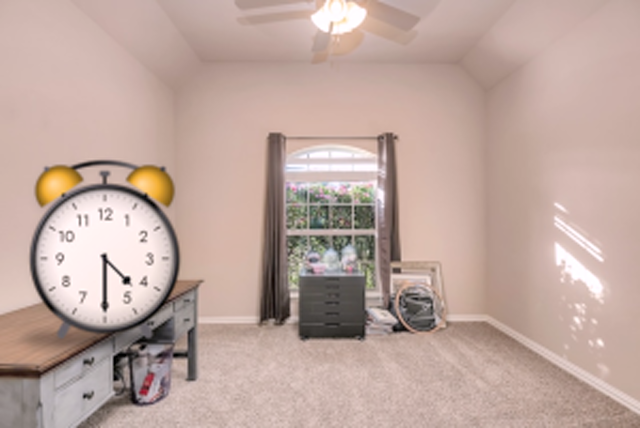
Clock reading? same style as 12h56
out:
4h30
